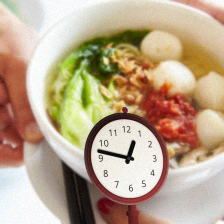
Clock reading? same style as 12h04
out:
12h47
